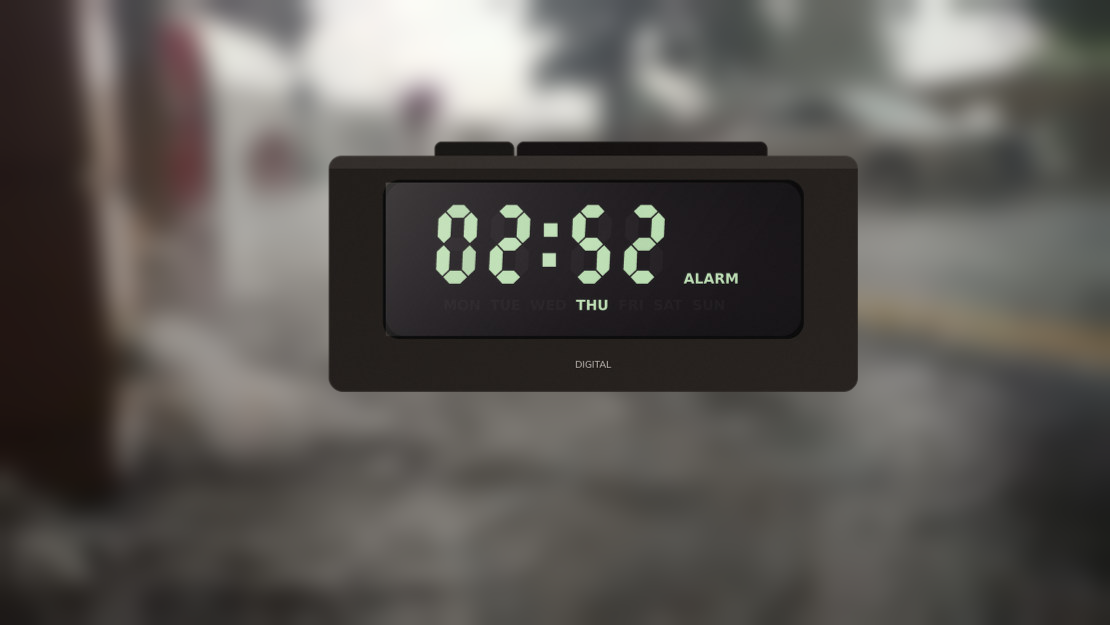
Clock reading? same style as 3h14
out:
2h52
